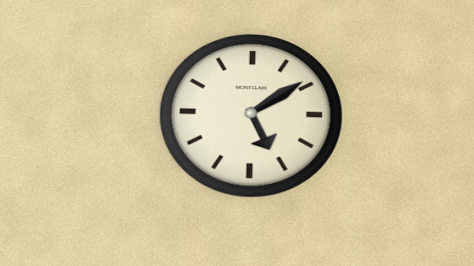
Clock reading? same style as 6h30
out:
5h09
